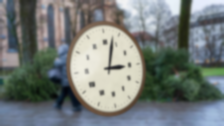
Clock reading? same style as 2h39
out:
3h03
